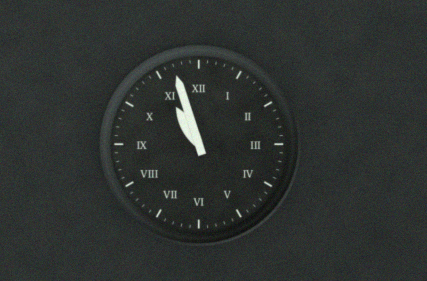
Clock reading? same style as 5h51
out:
10h57
